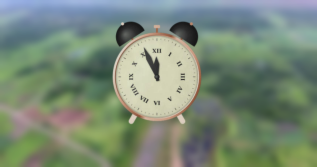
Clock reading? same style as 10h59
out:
11h56
